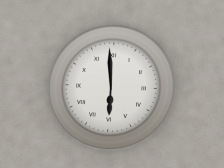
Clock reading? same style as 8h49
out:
5h59
